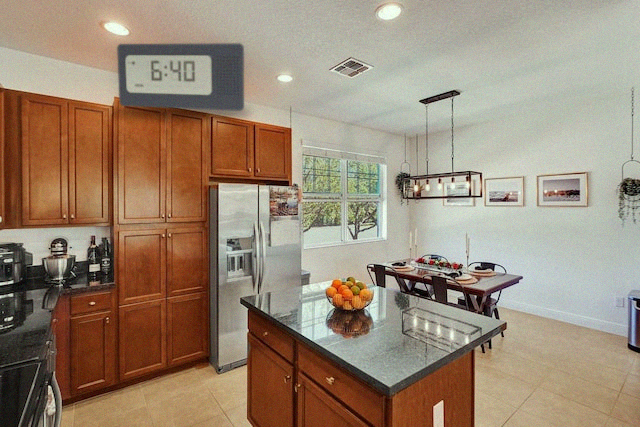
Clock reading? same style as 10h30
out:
6h40
